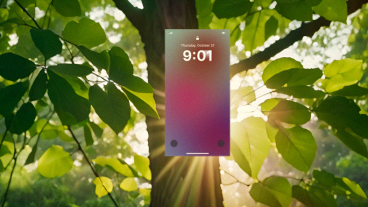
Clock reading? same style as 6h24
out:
9h01
